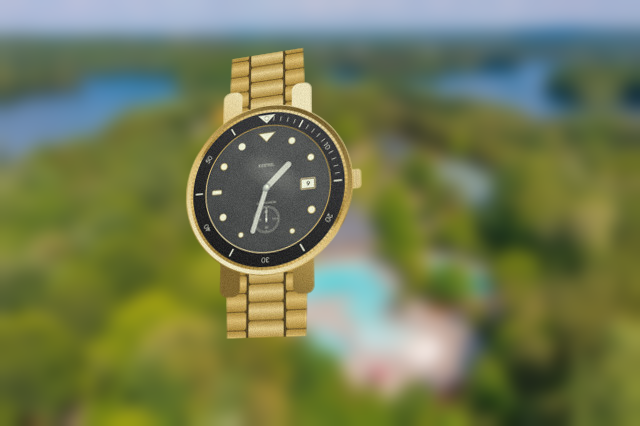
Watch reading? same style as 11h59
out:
1h33
